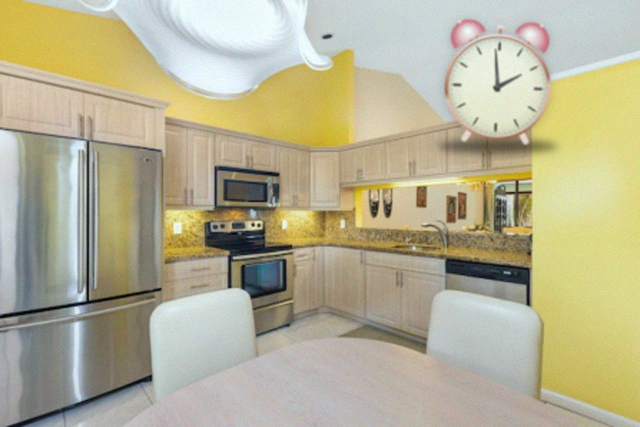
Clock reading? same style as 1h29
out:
1h59
